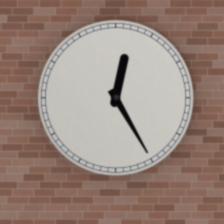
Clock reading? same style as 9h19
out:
12h25
